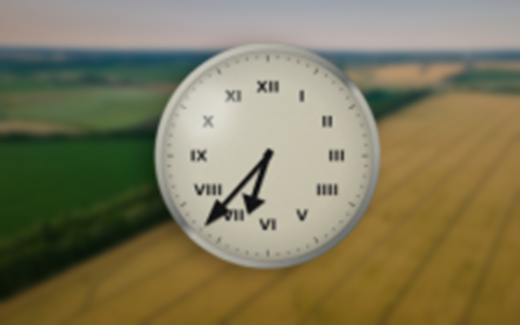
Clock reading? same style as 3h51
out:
6h37
